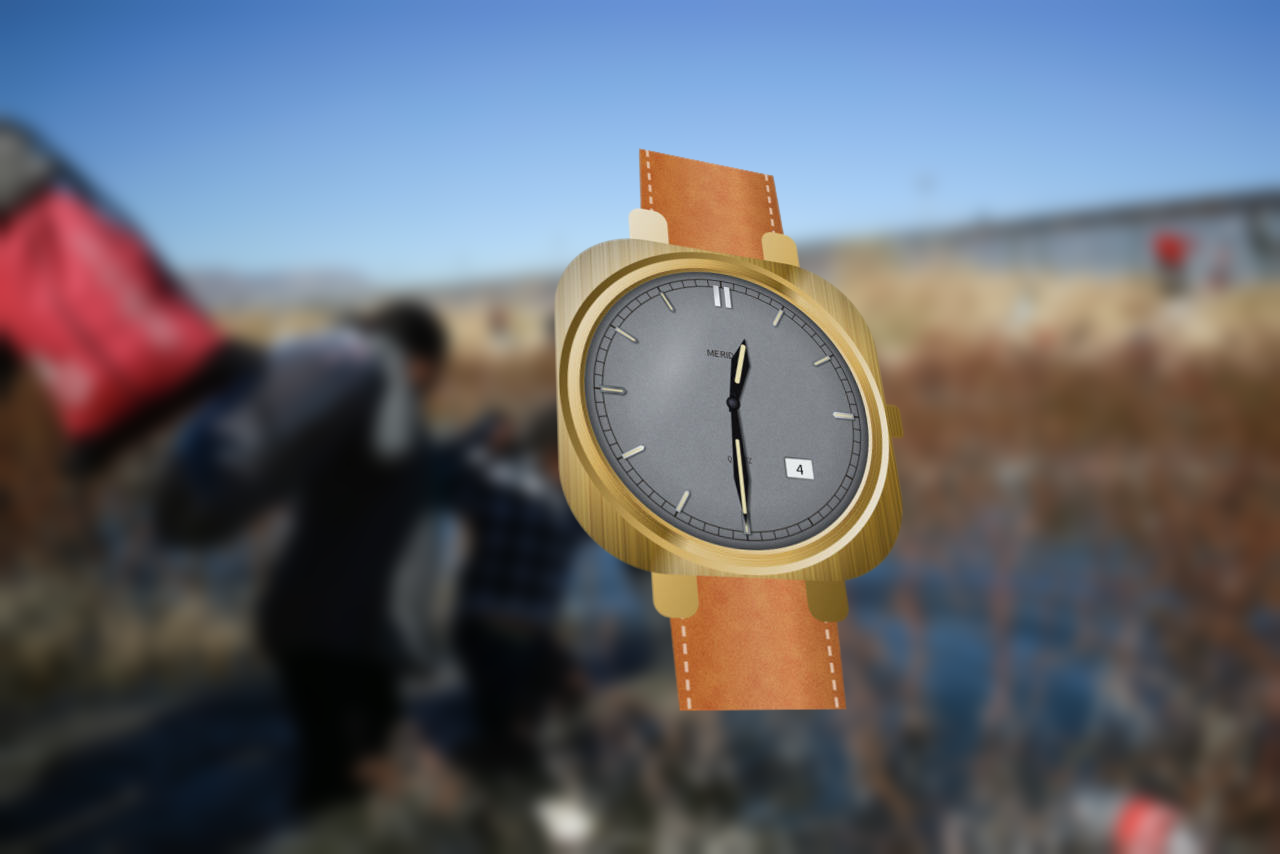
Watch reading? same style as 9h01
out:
12h30
